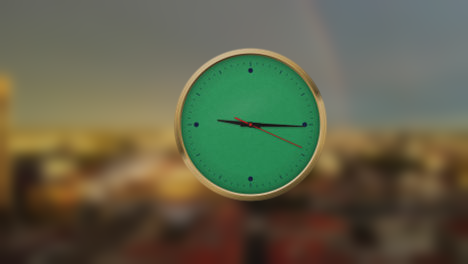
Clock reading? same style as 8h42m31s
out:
9h15m19s
